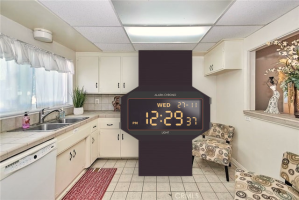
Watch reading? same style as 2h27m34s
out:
12h29m37s
